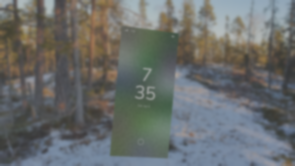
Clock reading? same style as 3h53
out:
7h35
